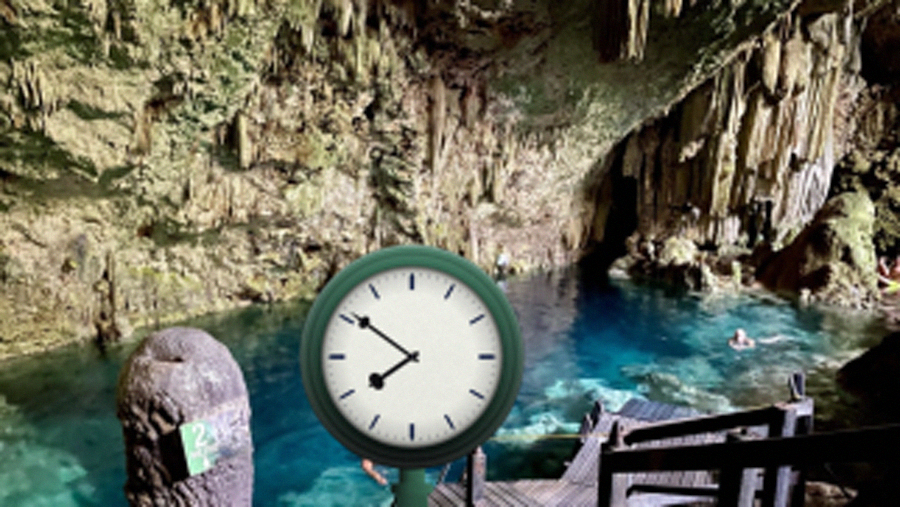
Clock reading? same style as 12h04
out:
7h51
